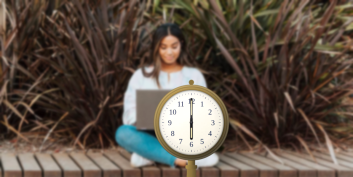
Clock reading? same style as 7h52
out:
6h00
